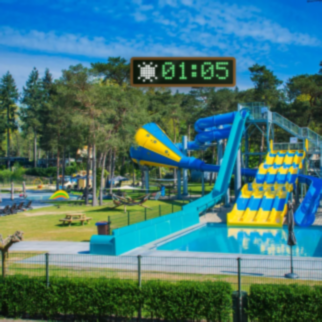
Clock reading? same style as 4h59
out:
1h05
